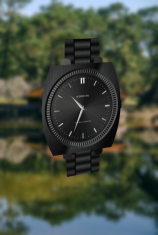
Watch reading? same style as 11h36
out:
10h34
